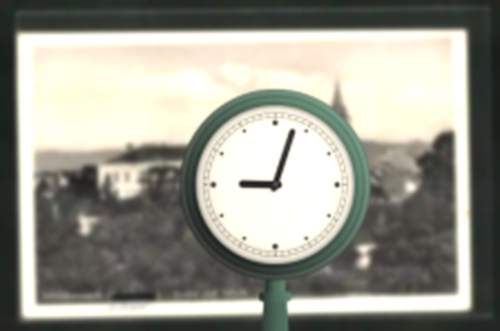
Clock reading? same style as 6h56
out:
9h03
